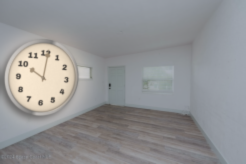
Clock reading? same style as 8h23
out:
10h01
